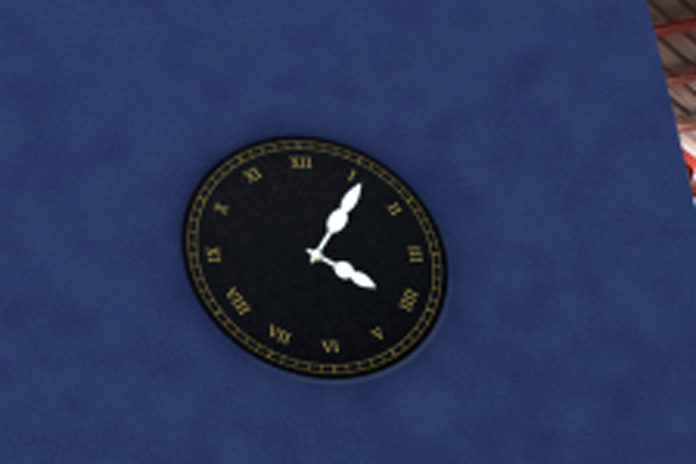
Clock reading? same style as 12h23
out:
4h06
